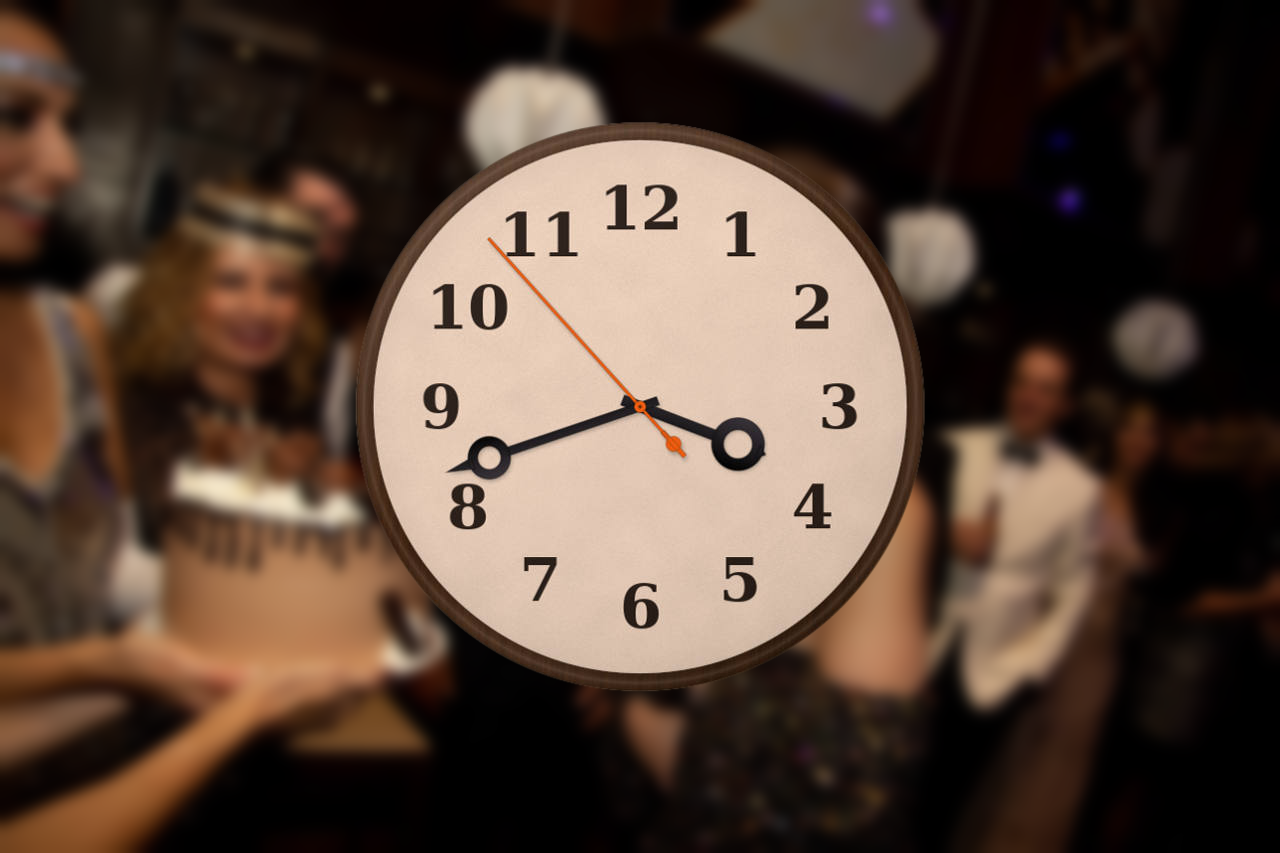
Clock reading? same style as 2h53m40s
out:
3h41m53s
